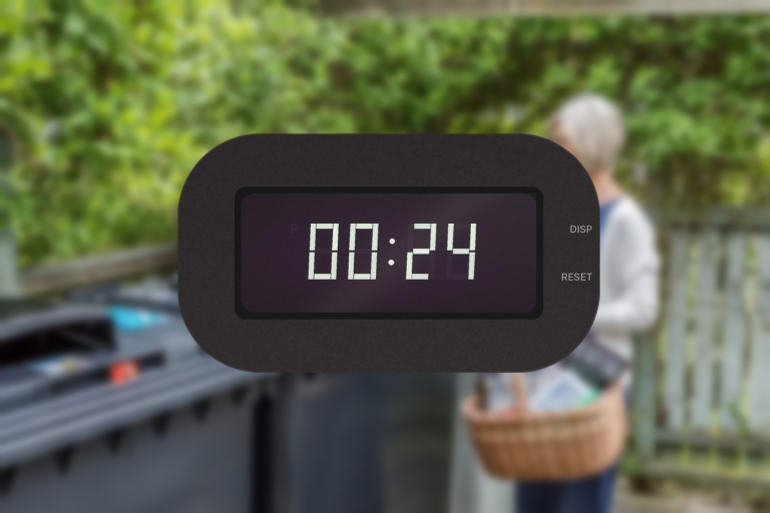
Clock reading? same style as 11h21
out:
0h24
